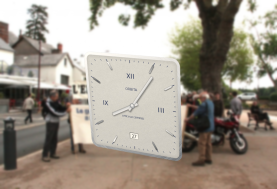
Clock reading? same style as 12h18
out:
8h06
